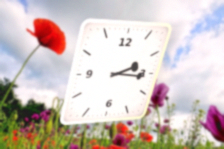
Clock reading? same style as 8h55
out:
2h16
